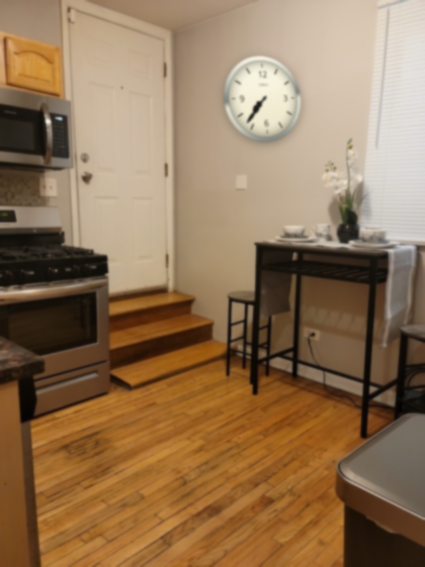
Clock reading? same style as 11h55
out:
7h37
